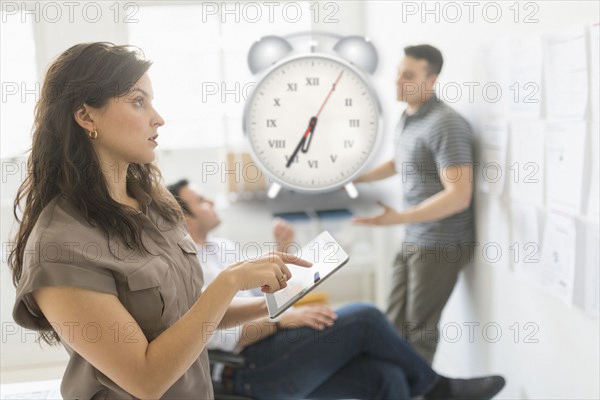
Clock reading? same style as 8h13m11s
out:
6h35m05s
